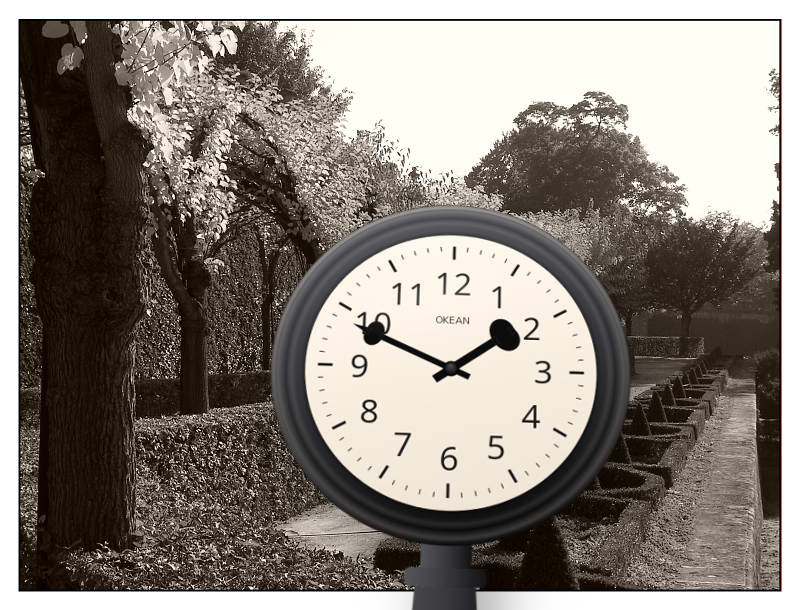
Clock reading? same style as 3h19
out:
1h49
